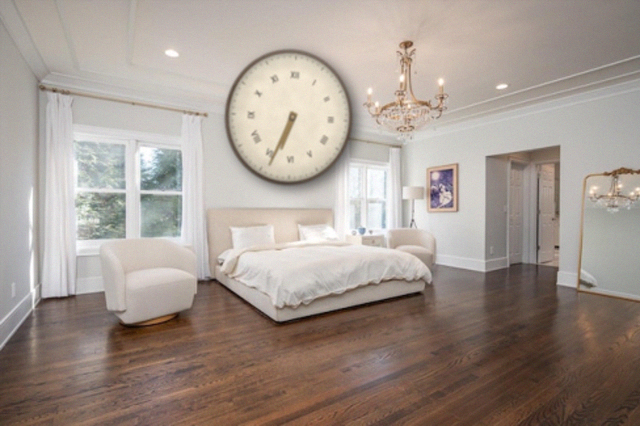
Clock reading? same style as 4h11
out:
6h34
